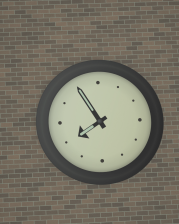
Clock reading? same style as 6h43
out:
7h55
